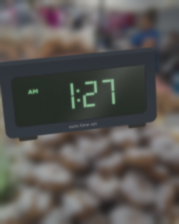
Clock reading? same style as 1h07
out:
1h27
